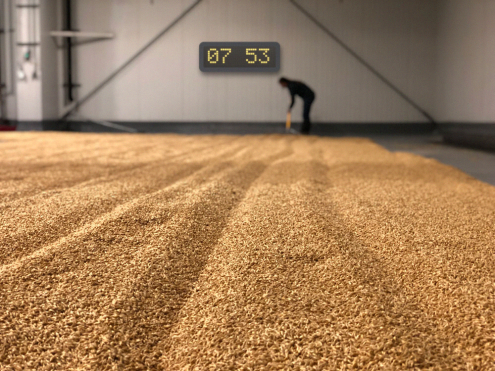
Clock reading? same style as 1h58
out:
7h53
